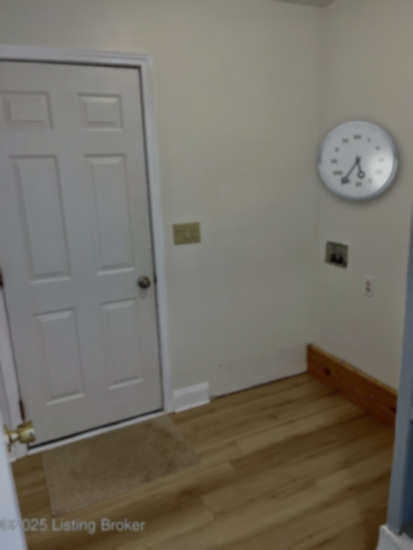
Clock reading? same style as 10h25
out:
5h36
